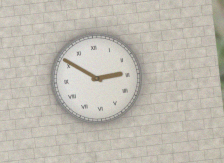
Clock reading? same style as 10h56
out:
2h51
